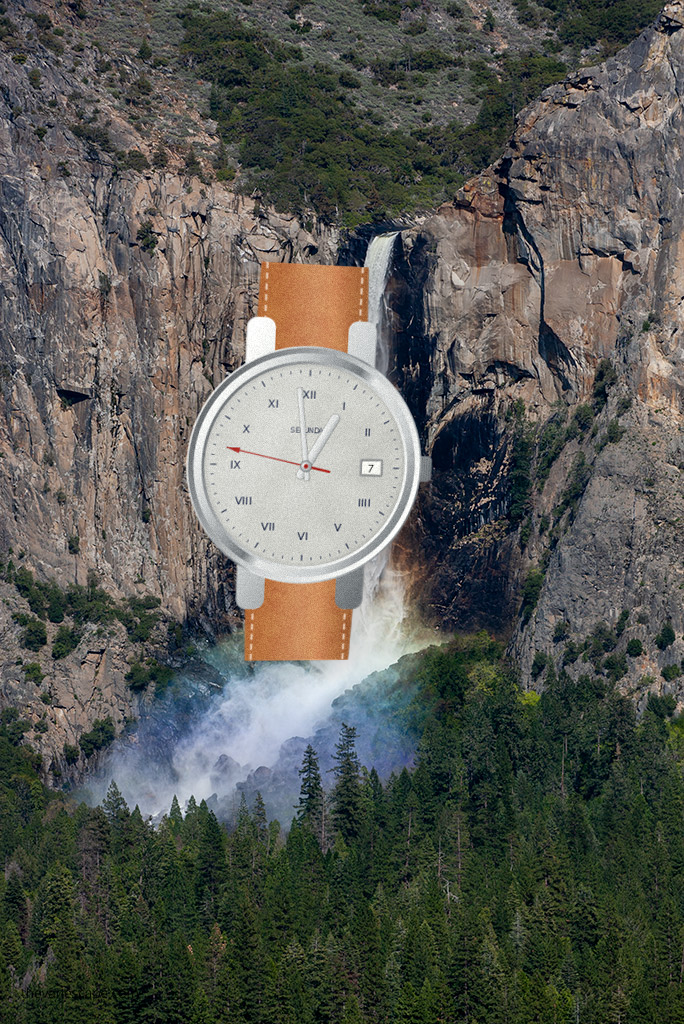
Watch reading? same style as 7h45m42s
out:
12h58m47s
